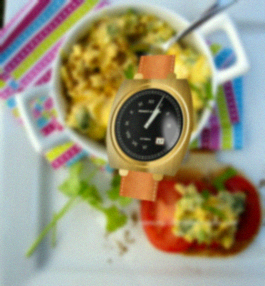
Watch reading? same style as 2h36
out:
1h04
